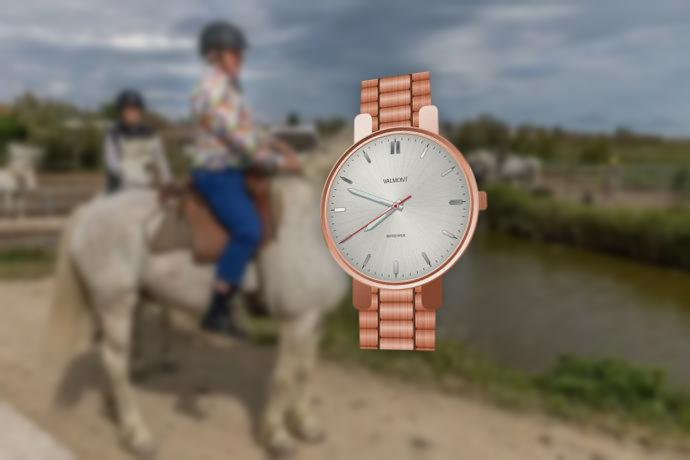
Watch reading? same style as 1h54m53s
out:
7h48m40s
